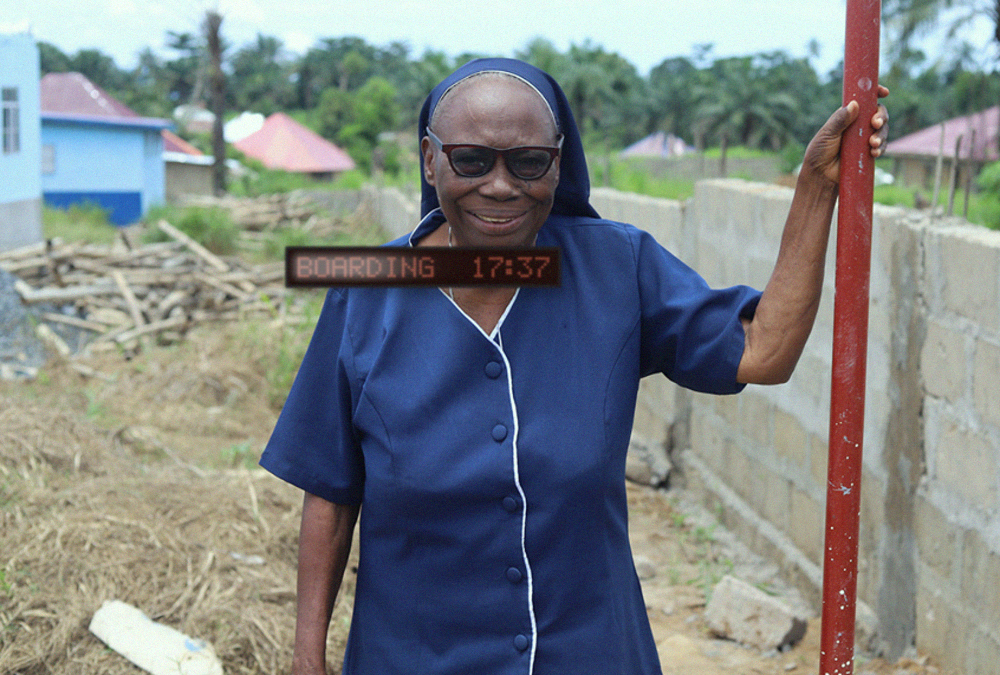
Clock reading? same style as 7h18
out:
17h37
